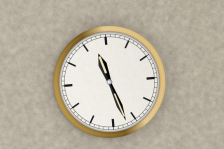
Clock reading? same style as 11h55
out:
11h27
